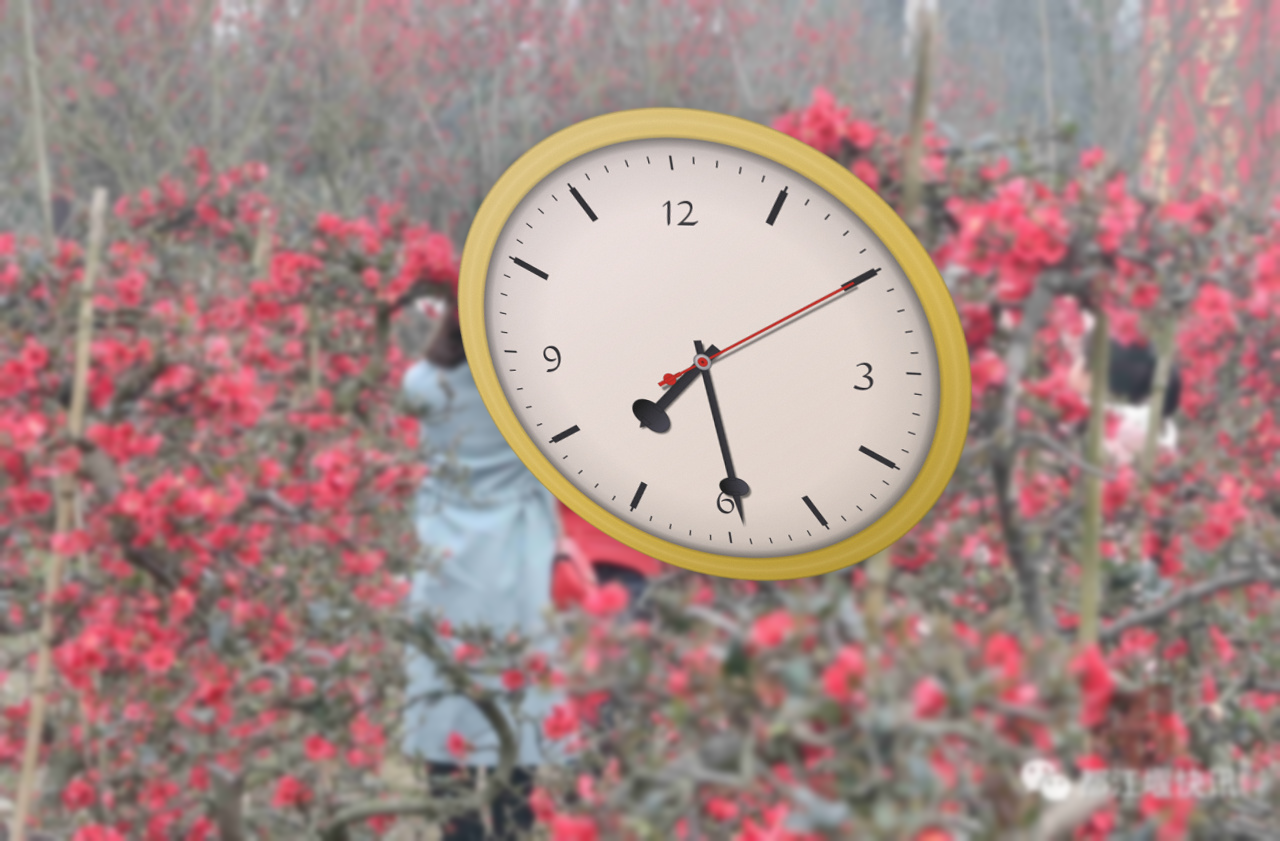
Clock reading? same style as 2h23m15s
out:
7h29m10s
